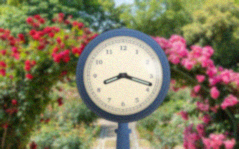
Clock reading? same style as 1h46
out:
8h18
